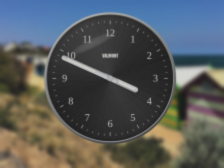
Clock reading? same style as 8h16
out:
3h49
